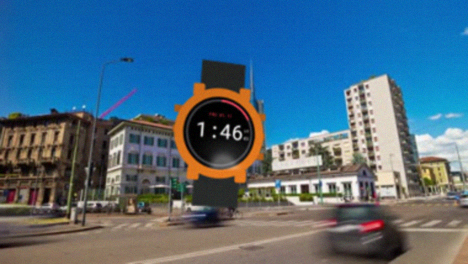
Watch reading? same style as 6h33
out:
1h46
